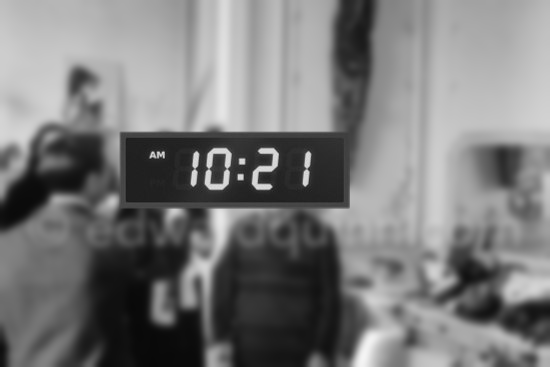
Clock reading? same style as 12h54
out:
10h21
